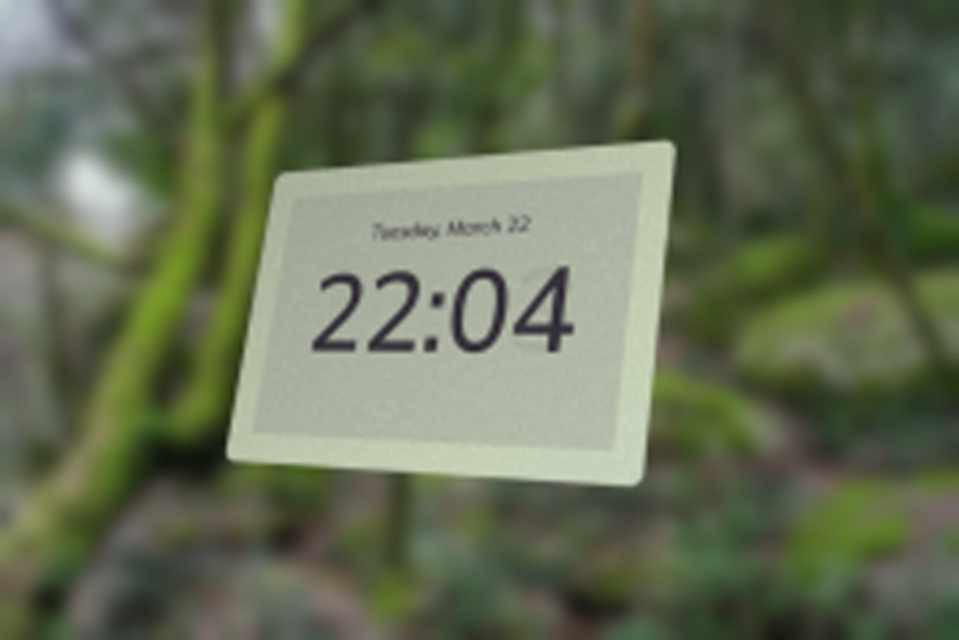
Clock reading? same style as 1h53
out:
22h04
